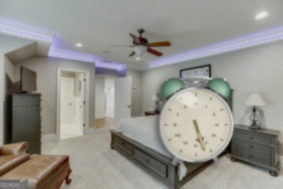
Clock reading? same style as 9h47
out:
5h27
